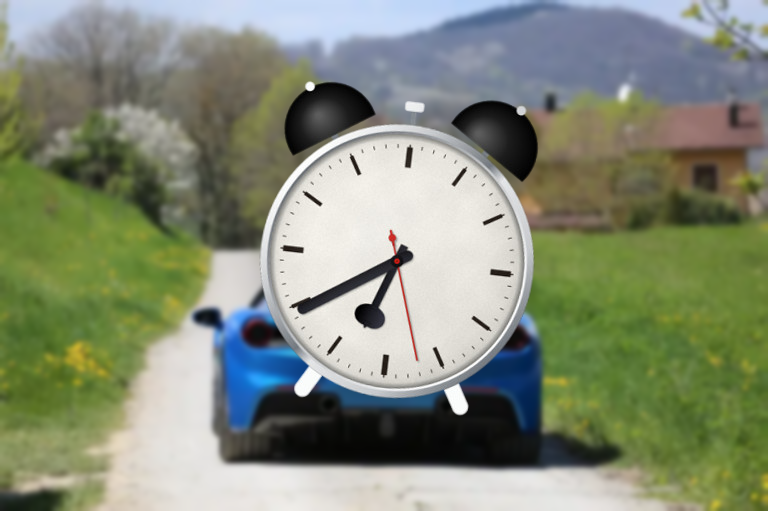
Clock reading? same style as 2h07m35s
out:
6h39m27s
